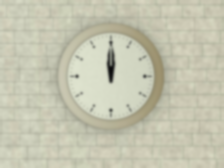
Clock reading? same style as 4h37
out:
12h00
